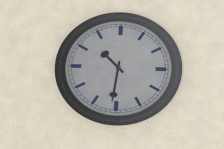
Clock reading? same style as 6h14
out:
10h31
